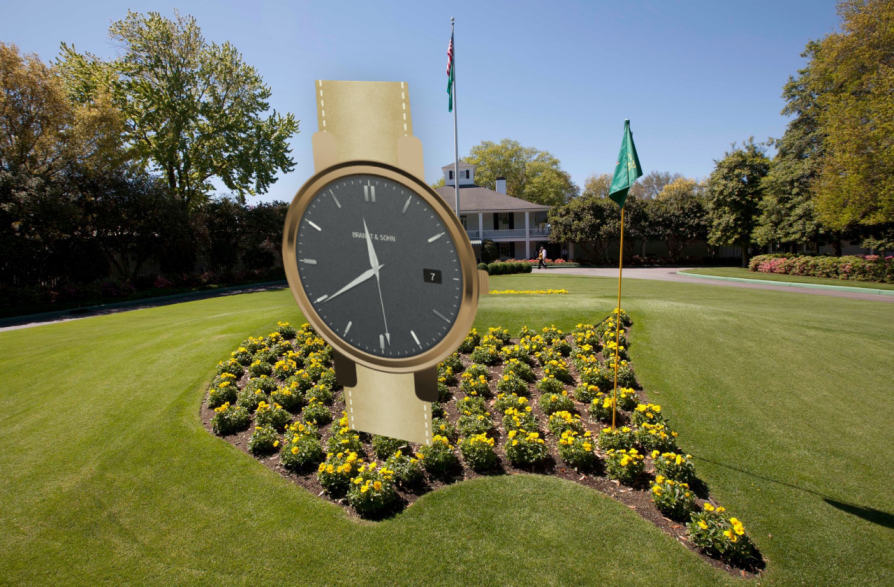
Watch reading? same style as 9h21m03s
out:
11h39m29s
